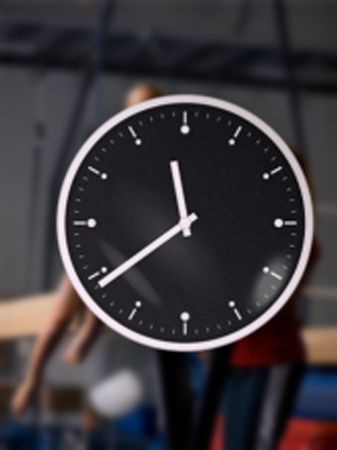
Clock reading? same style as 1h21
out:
11h39
